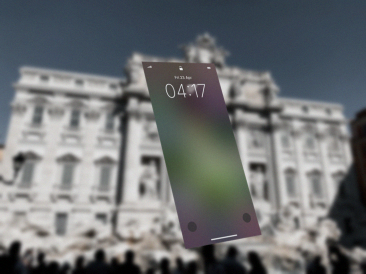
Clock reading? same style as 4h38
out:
4h17
